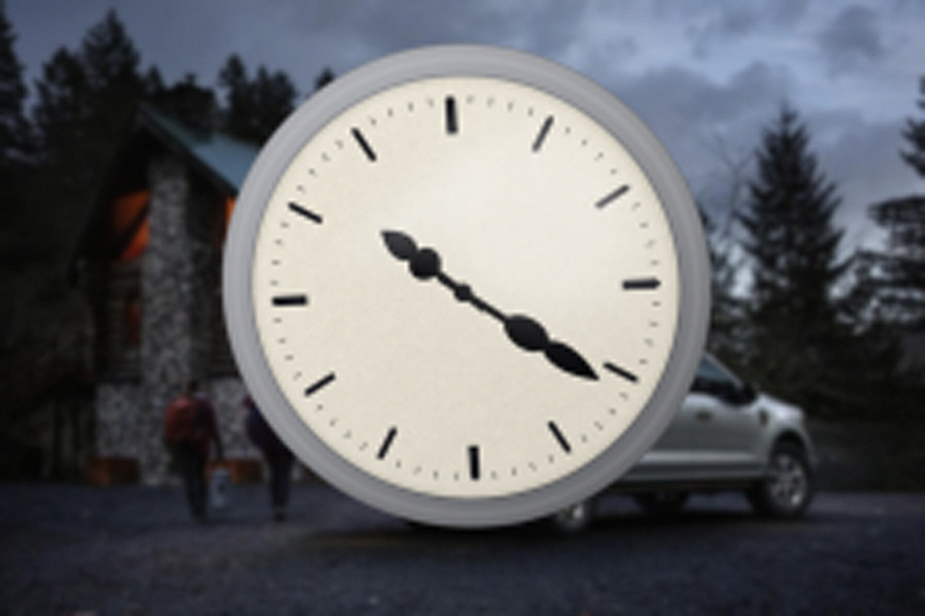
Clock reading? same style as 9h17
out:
10h21
